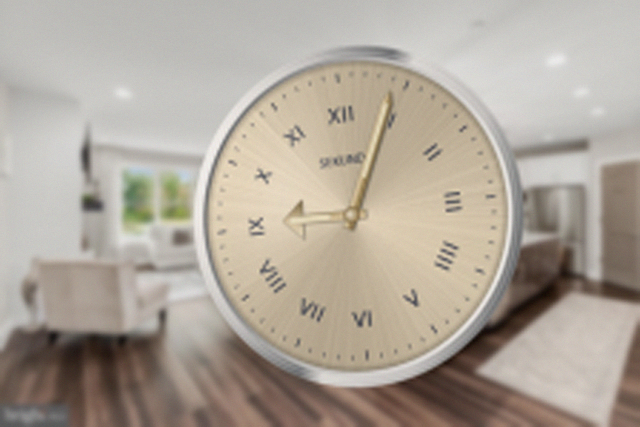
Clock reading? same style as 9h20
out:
9h04
